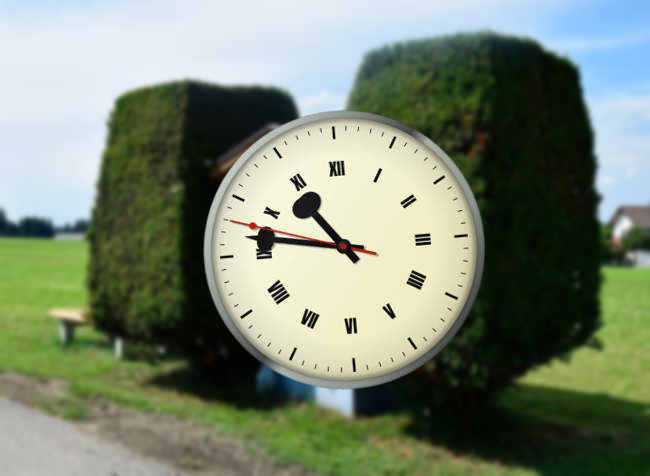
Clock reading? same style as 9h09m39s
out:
10h46m48s
